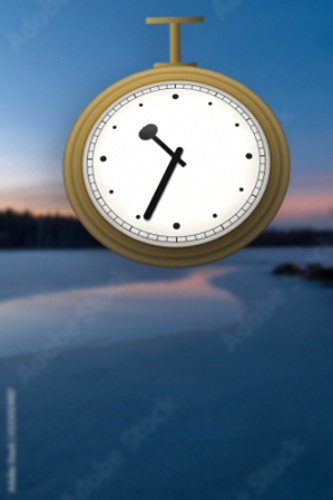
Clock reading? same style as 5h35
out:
10h34
